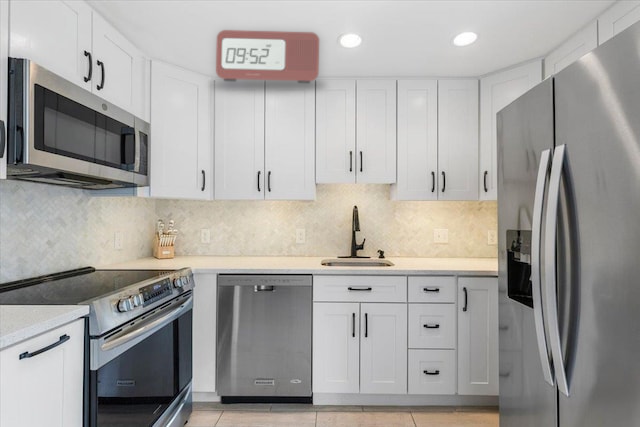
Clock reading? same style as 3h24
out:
9h52
